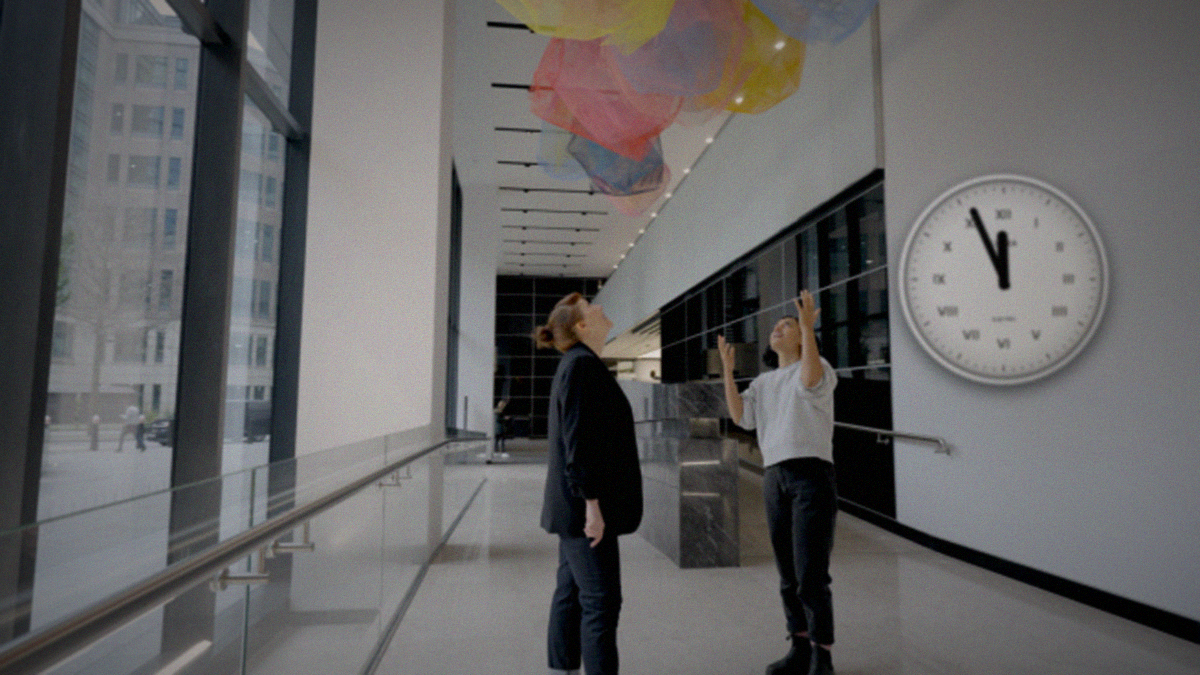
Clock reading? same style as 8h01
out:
11h56
